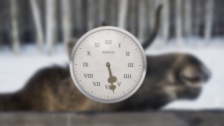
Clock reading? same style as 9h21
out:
5h28
